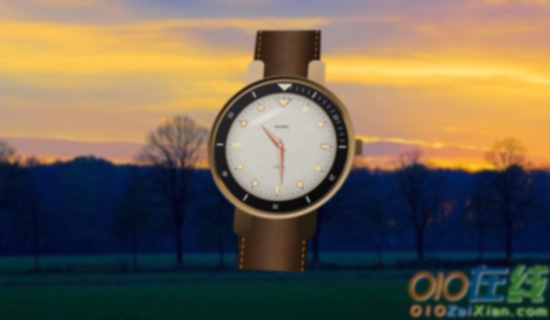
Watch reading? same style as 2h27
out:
10h29
